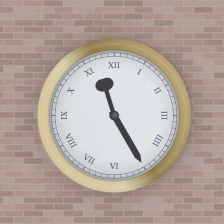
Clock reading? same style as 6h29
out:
11h25
